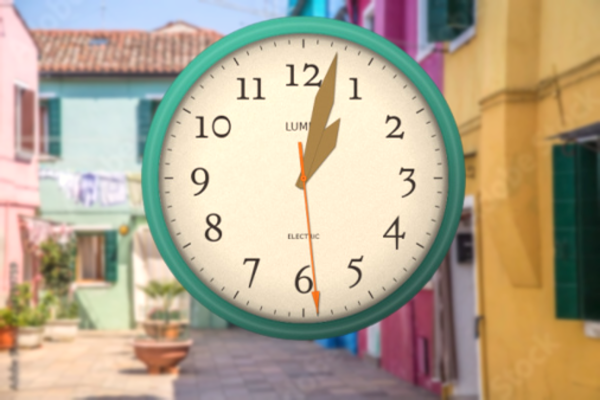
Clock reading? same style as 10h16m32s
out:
1h02m29s
